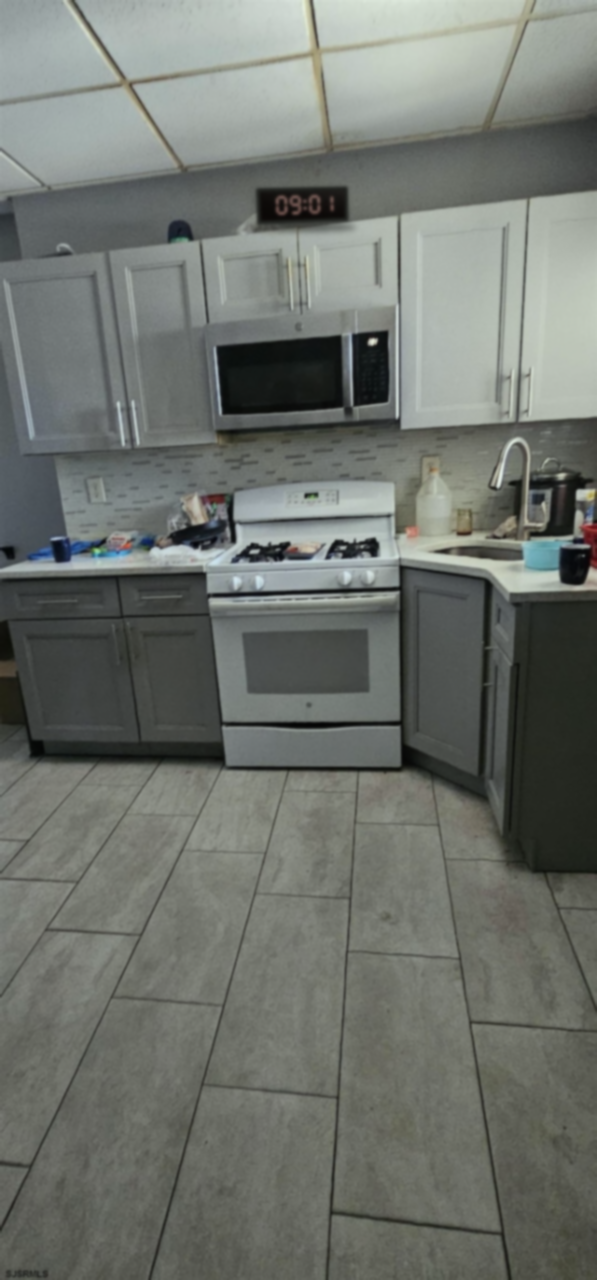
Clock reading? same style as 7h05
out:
9h01
